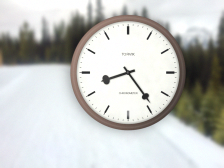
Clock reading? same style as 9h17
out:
8h24
